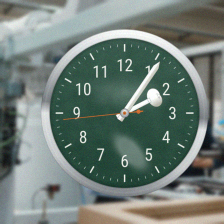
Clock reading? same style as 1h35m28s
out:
2h05m44s
